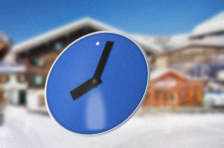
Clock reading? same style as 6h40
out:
8h03
